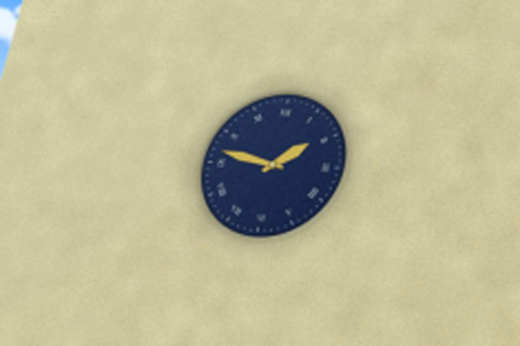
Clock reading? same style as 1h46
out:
1h47
